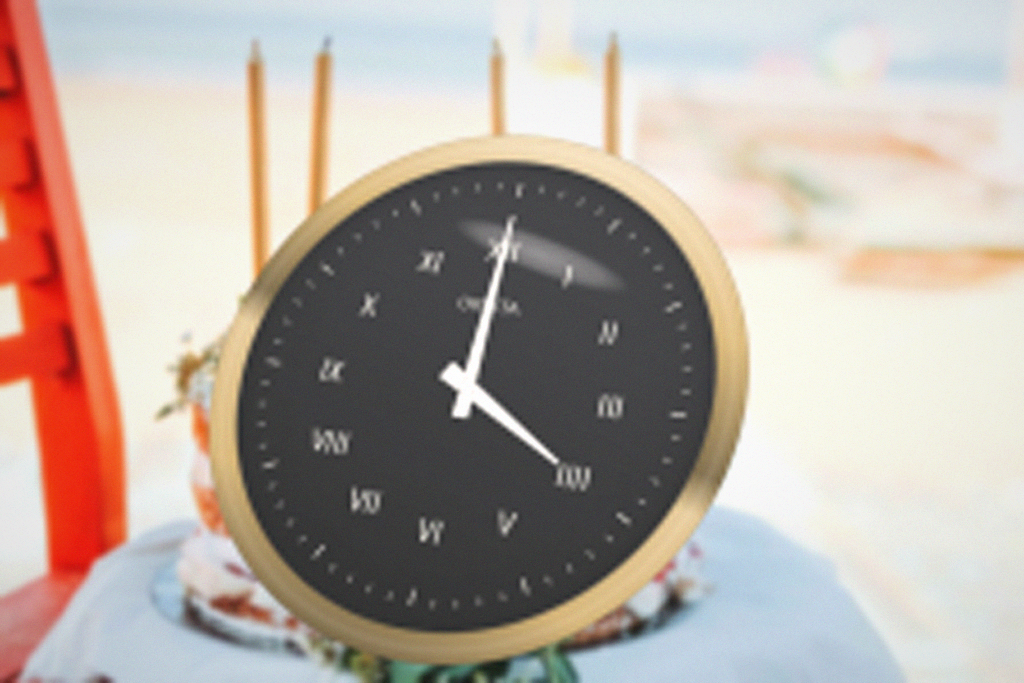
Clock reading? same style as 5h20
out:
4h00
